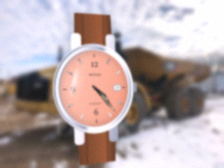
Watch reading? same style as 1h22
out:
4h23
